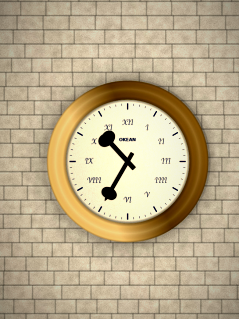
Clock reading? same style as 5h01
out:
10h35
